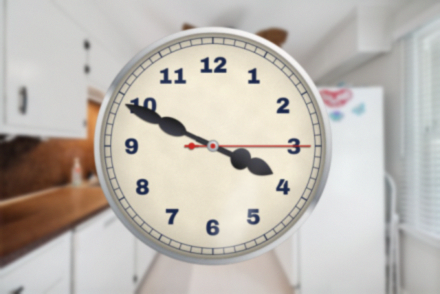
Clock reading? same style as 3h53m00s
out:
3h49m15s
